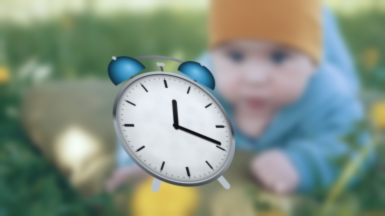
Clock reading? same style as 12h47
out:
12h19
